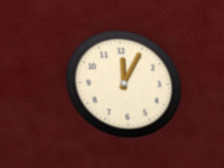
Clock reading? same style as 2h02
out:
12h05
